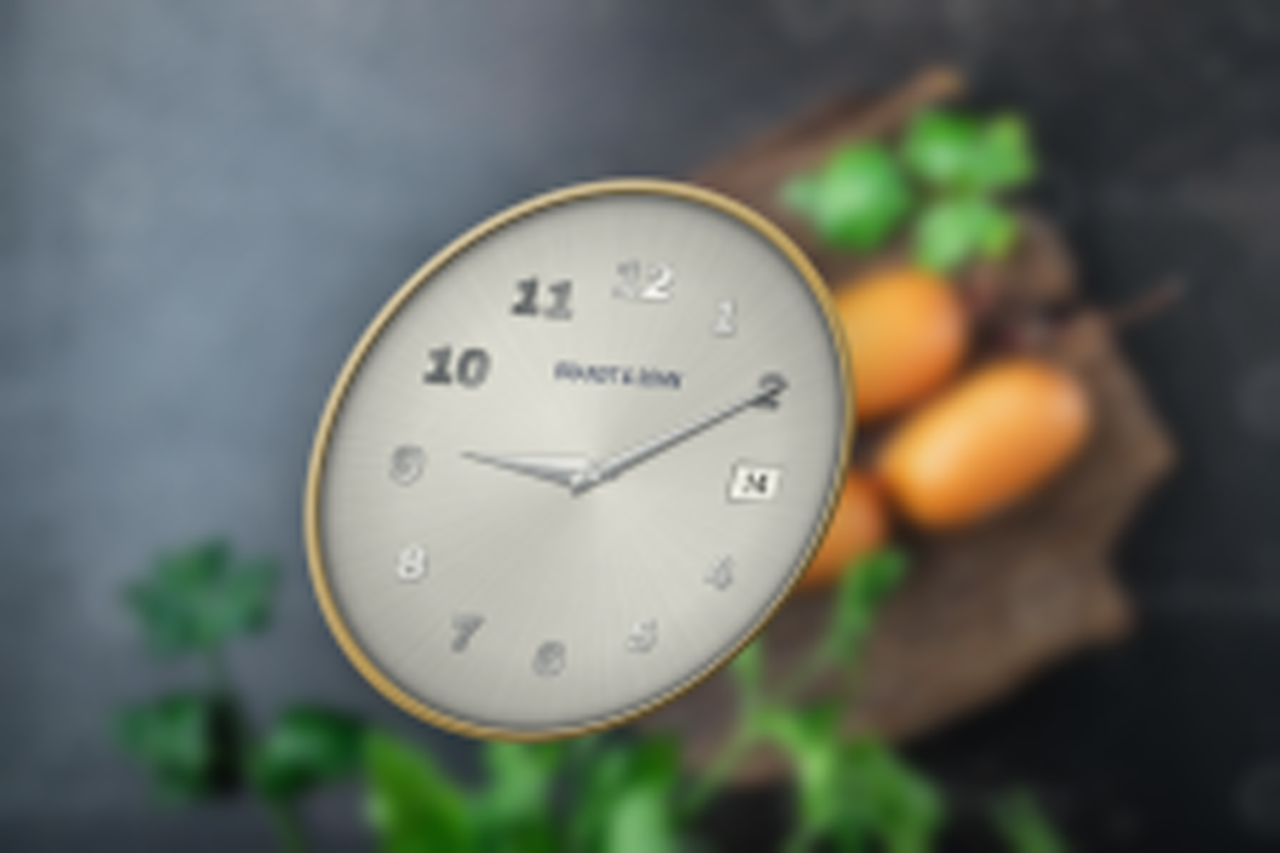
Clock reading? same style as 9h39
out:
9h10
